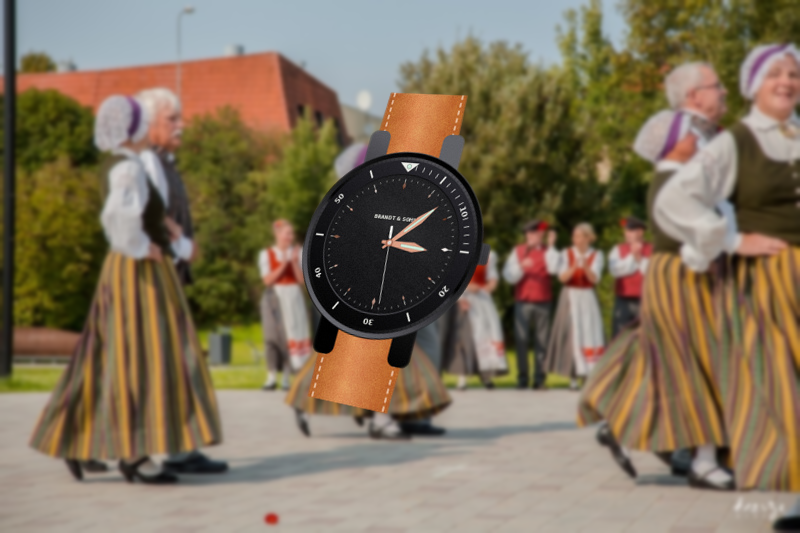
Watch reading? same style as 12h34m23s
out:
3h07m29s
